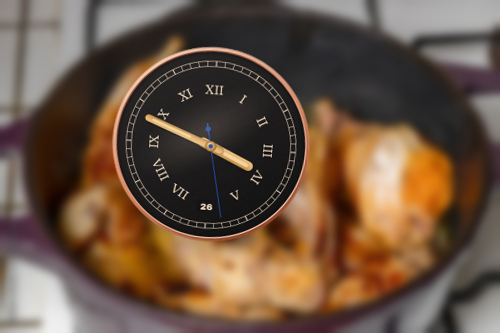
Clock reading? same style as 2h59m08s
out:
3h48m28s
